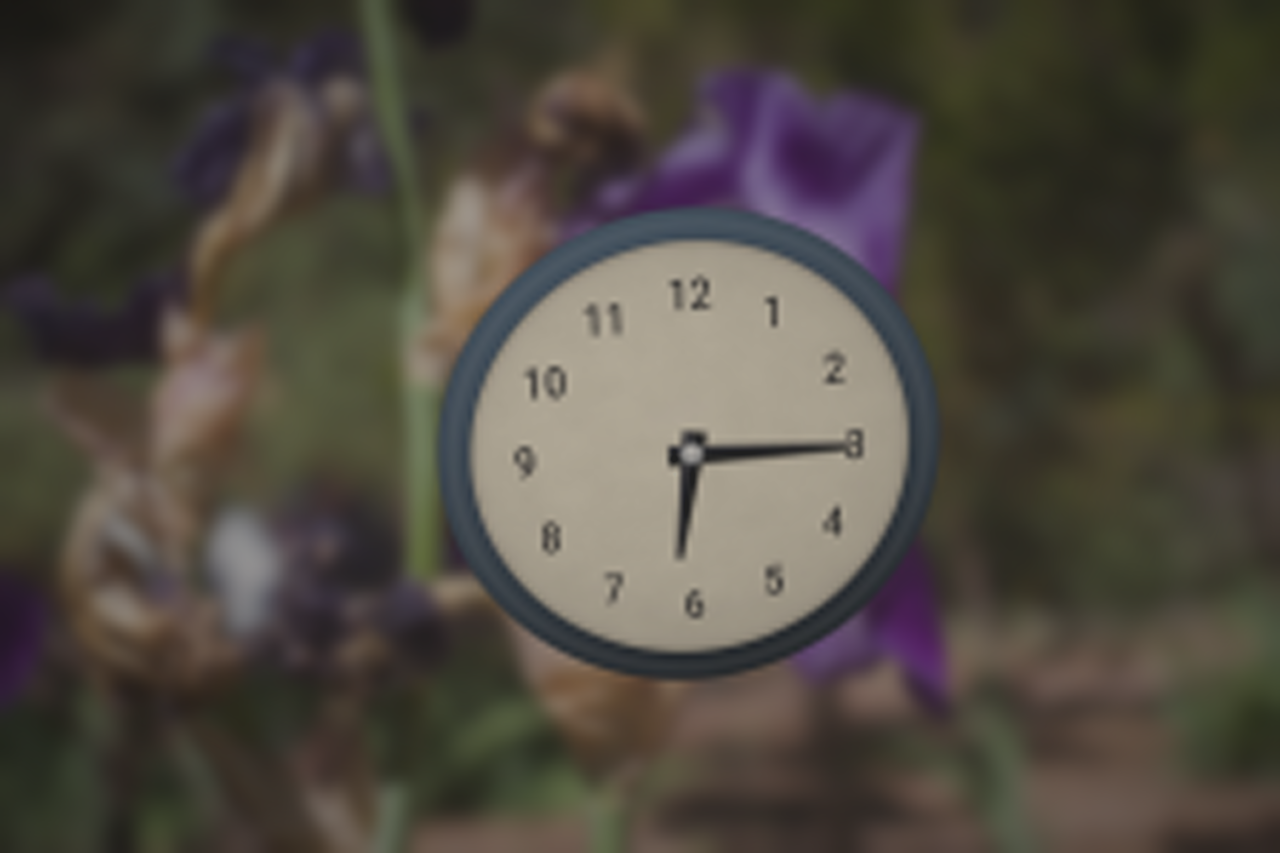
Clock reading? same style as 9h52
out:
6h15
